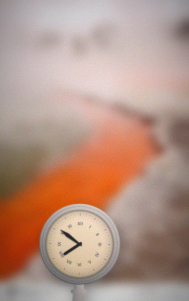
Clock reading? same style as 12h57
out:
7h51
